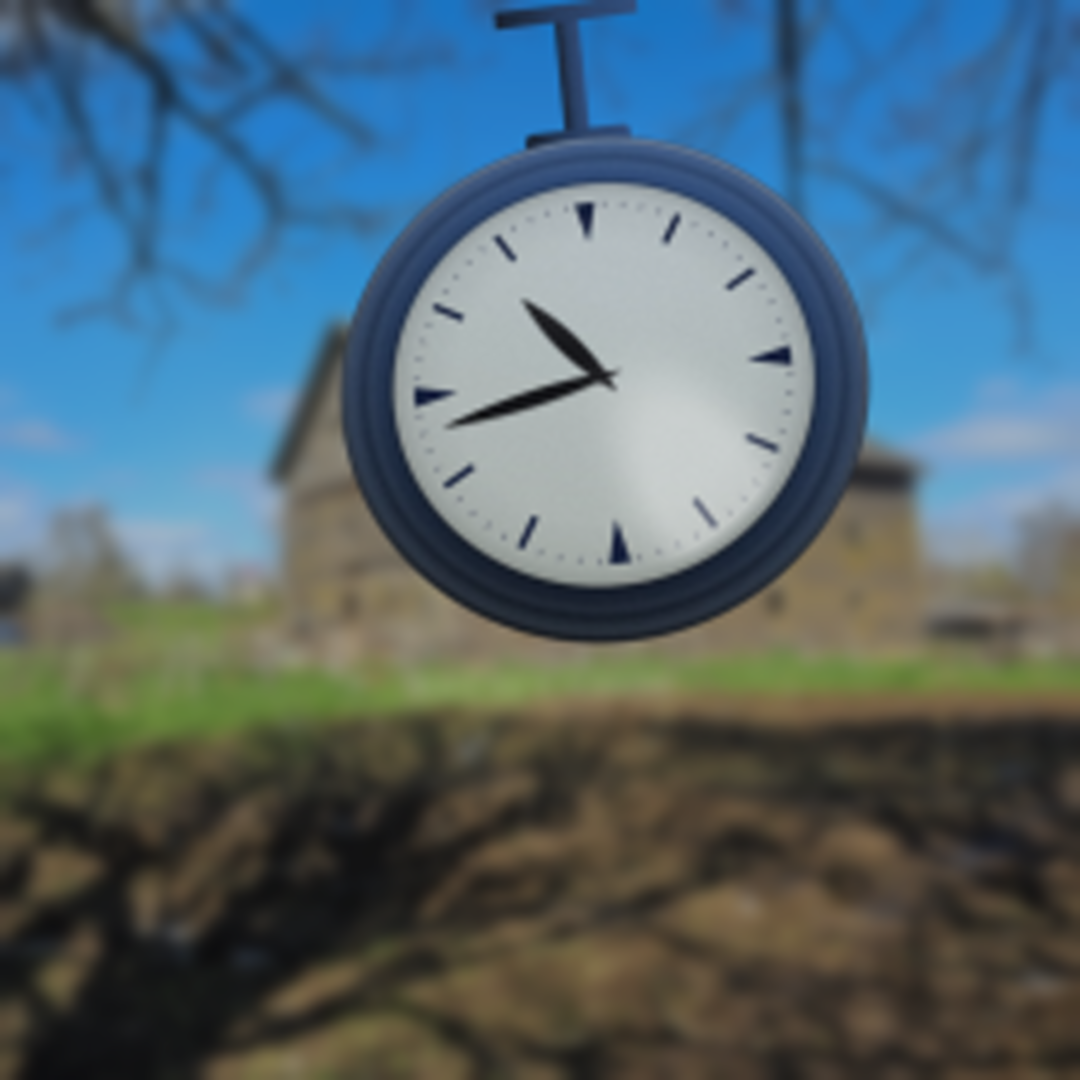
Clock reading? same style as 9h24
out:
10h43
